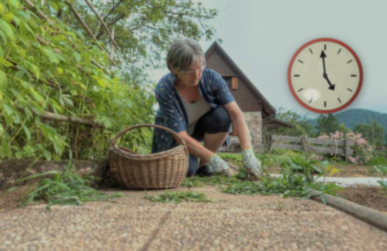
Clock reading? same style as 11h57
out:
4h59
